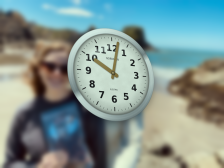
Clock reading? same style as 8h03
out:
10h02
